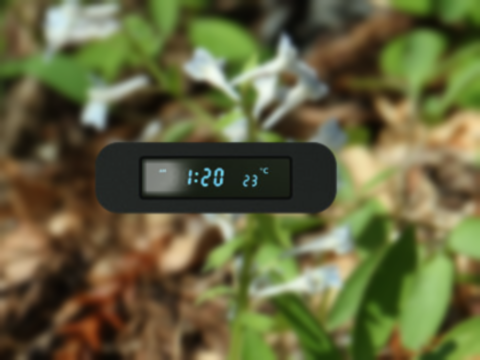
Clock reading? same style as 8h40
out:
1h20
